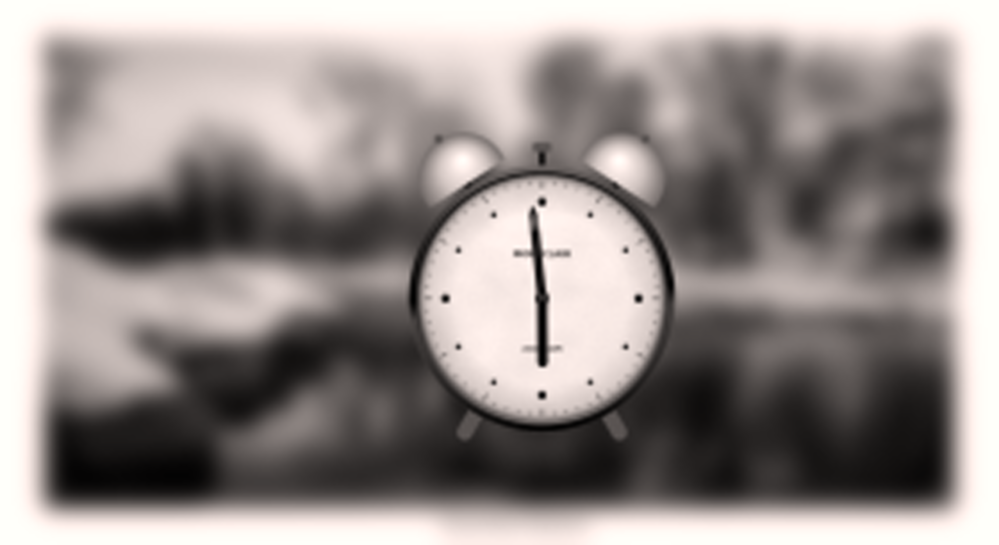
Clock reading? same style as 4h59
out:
5h59
